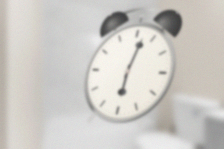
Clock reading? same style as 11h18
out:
6h02
